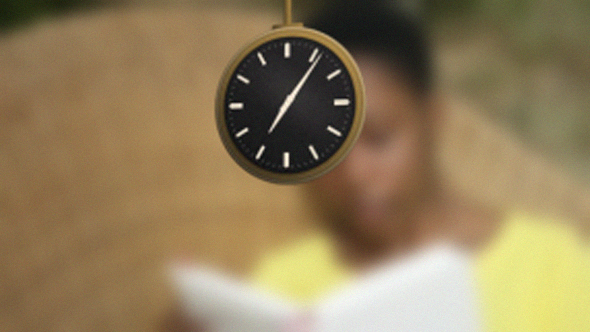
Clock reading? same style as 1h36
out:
7h06
